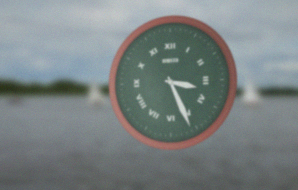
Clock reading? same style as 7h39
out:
3h26
